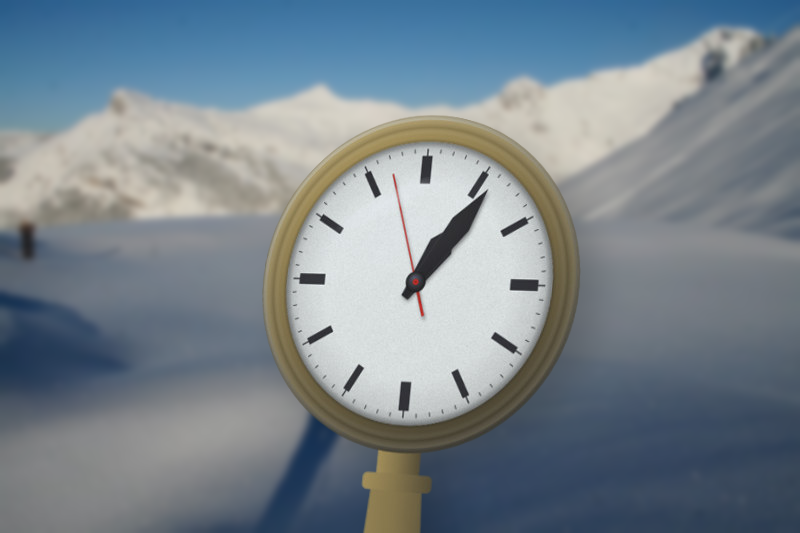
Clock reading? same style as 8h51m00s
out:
1h05m57s
